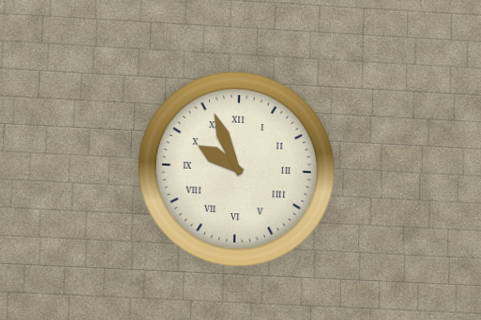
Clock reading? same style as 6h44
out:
9h56
